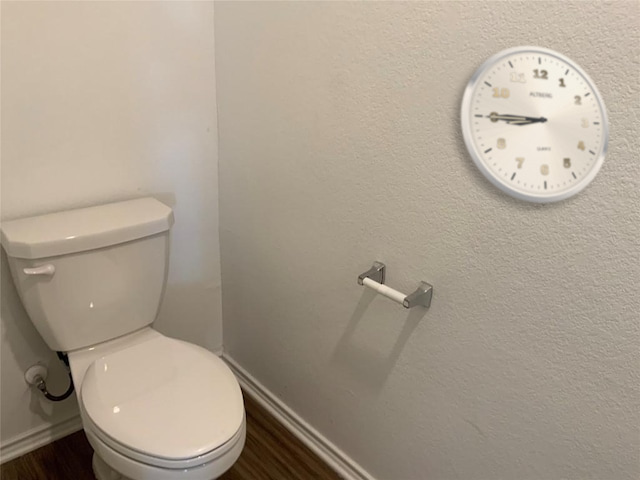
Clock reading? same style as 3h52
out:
8h45
